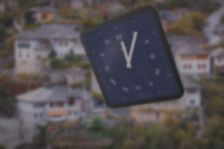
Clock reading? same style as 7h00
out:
12h06
